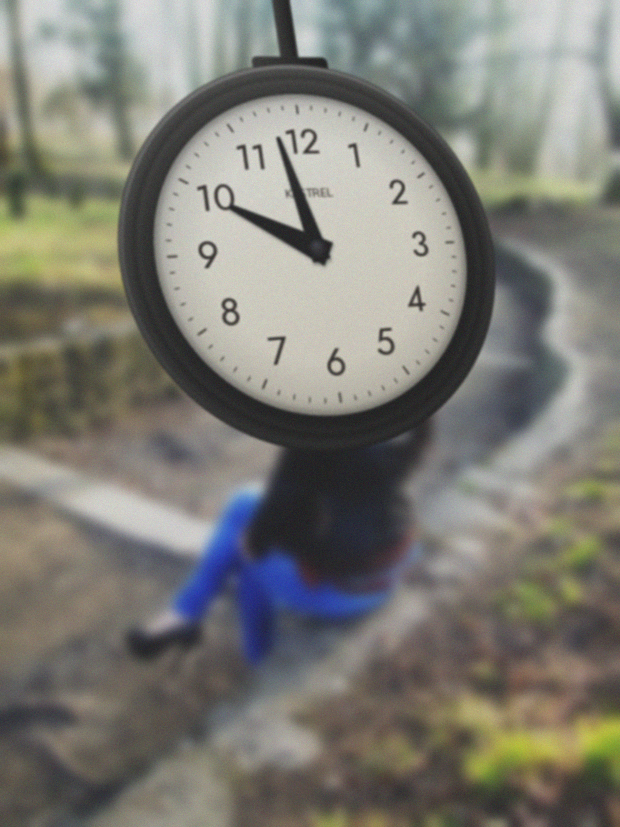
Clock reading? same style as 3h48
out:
9h58
